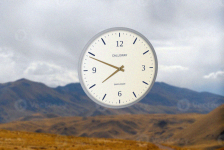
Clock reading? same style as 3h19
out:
7h49
